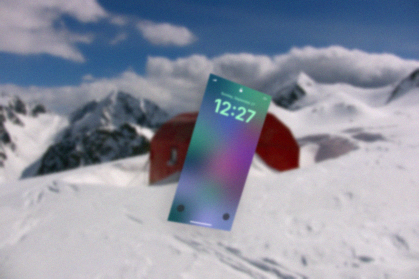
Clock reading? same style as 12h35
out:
12h27
